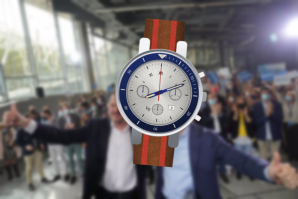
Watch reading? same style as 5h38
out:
8h11
